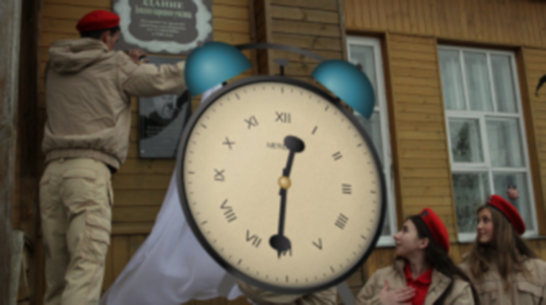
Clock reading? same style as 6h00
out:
12h31
